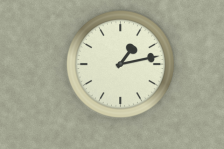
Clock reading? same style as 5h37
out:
1h13
